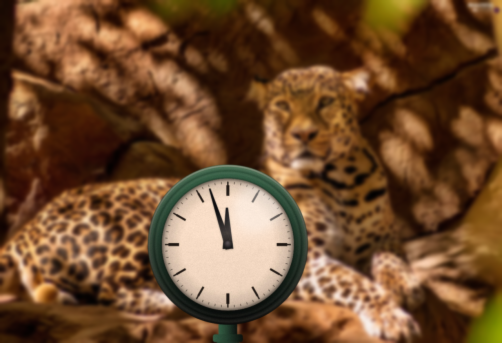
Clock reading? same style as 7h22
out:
11h57
